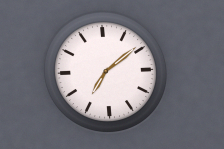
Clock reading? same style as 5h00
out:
7h09
